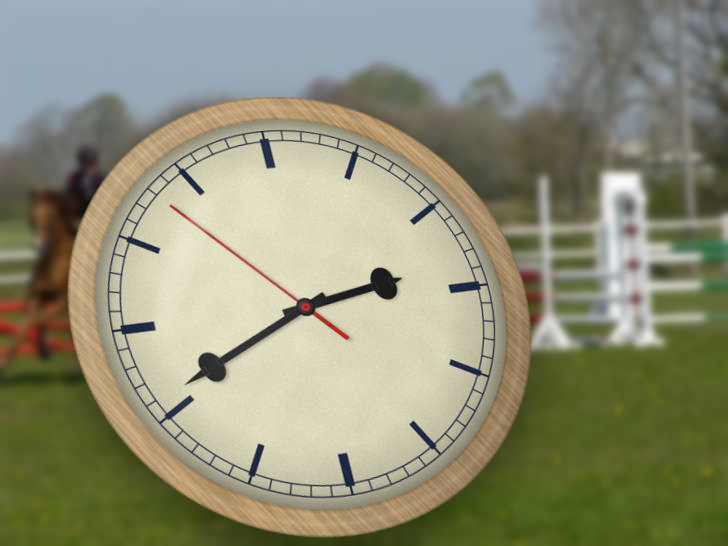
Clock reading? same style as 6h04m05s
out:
2h40m53s
